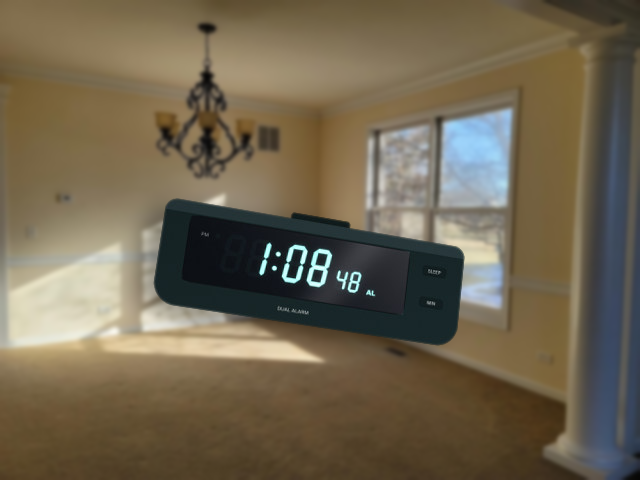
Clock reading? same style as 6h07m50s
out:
1h08m48s
